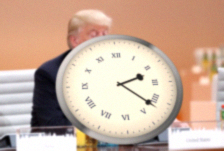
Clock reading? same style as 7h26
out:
2h22
